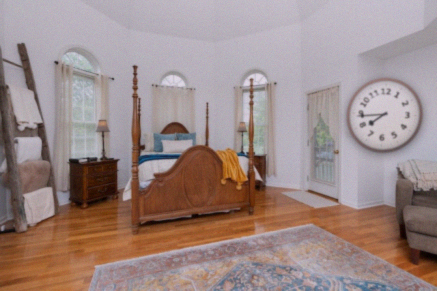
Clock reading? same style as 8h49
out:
7h44
